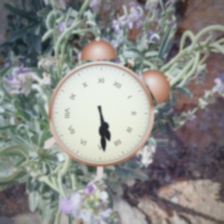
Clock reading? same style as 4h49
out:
4h24
